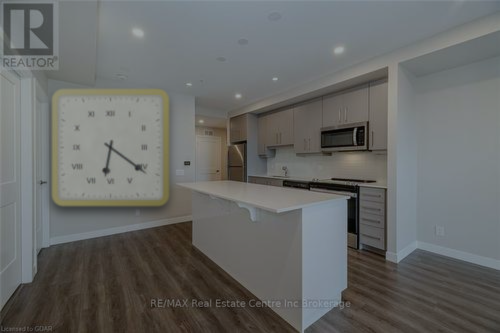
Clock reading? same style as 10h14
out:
6h21
